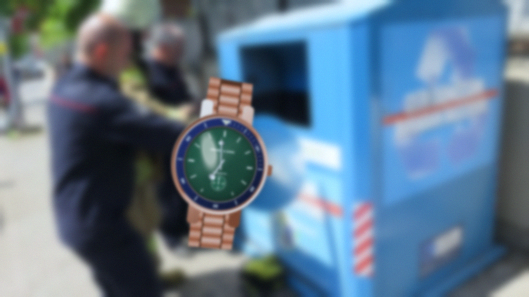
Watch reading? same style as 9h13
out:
6h59
